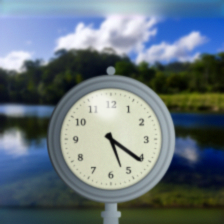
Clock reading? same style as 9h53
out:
5h21
